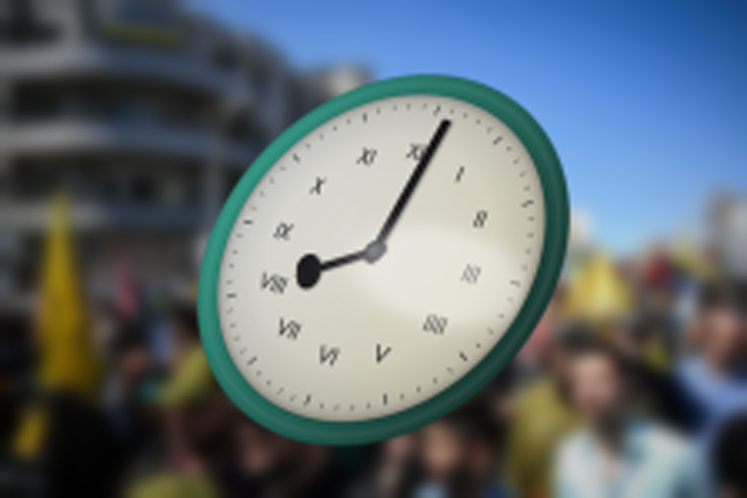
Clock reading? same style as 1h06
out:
8h01
